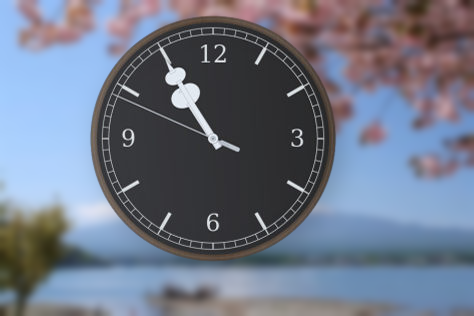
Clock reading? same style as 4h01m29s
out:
10h54m49s
